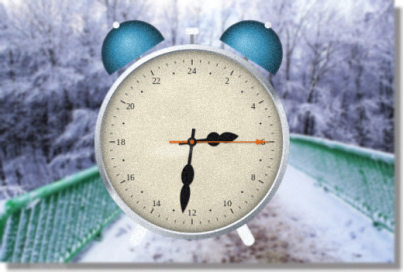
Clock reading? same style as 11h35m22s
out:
5h31m15s
